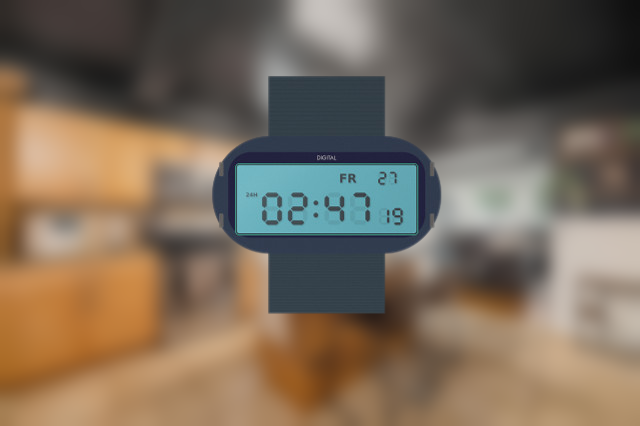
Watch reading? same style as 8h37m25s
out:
2h47m19s
